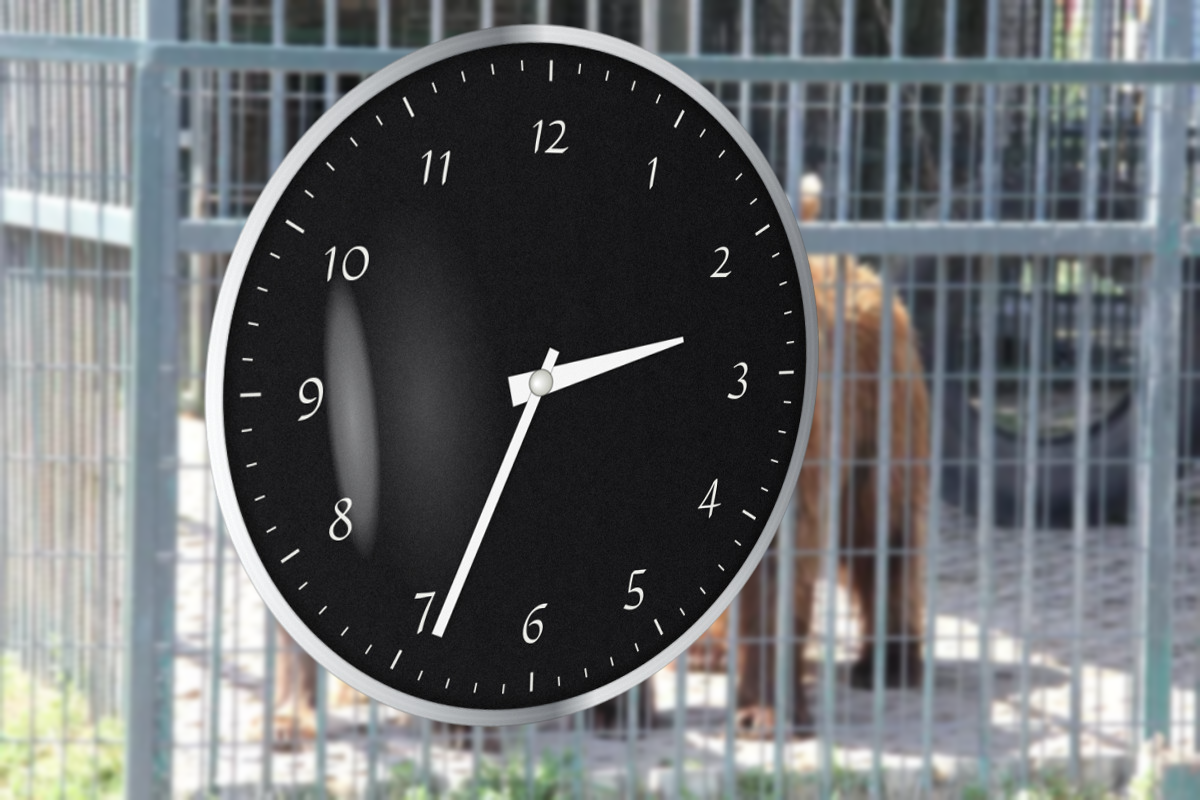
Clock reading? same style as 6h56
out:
2h34
